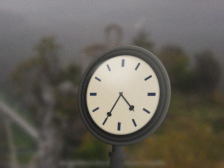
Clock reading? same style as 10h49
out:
4h35
